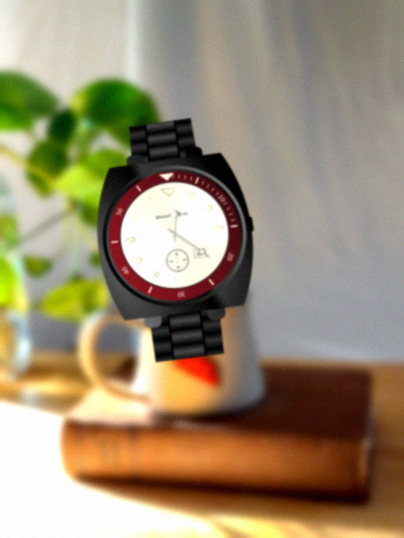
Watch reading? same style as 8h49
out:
12h22
